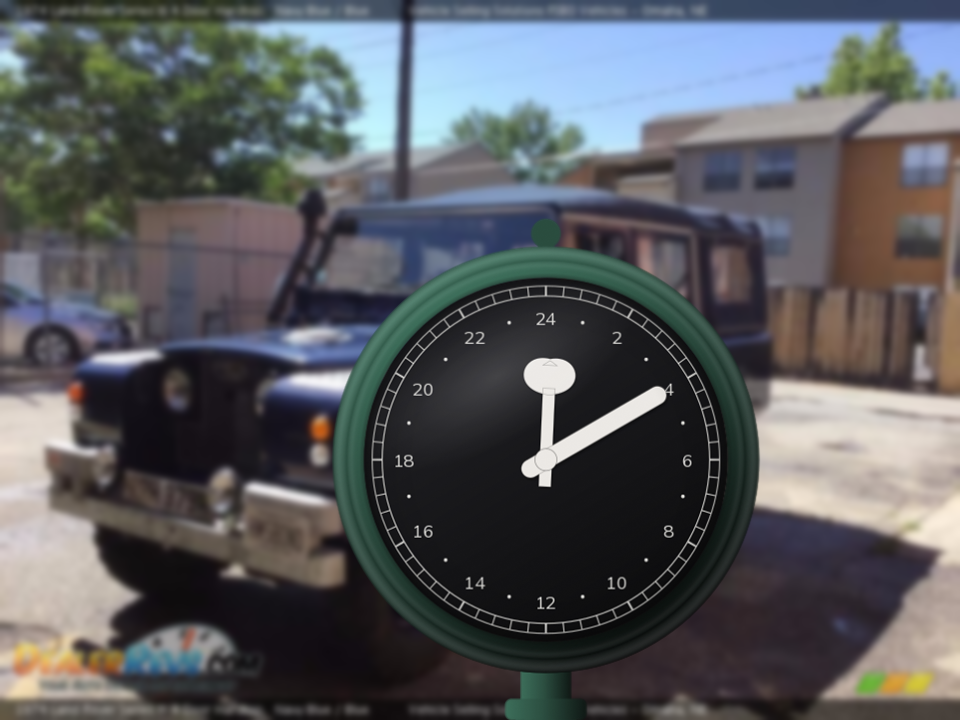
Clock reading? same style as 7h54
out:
0h10
